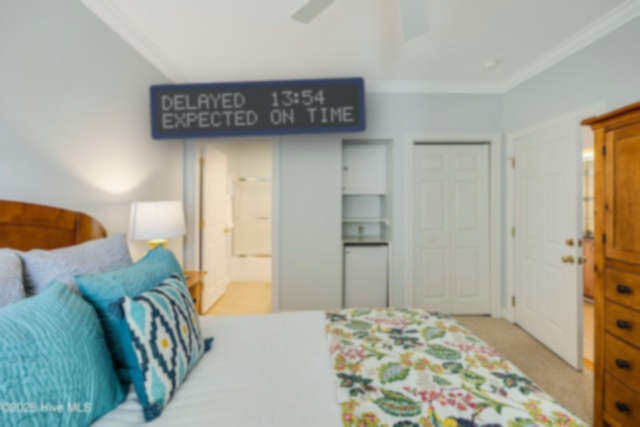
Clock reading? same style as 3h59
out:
13h54
